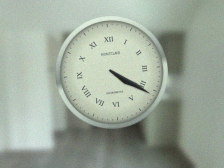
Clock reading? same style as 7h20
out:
4h21
